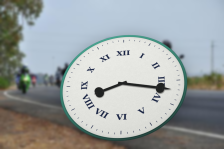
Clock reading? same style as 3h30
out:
8h17
